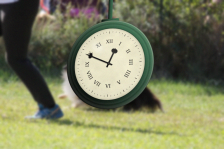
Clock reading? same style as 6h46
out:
12h49
